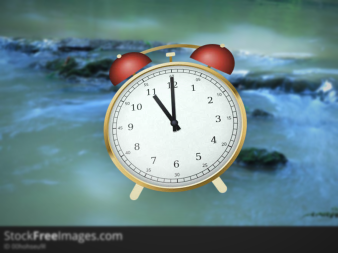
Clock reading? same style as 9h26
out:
11h00
